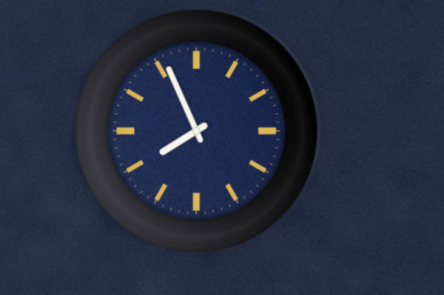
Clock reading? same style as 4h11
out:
7h56
